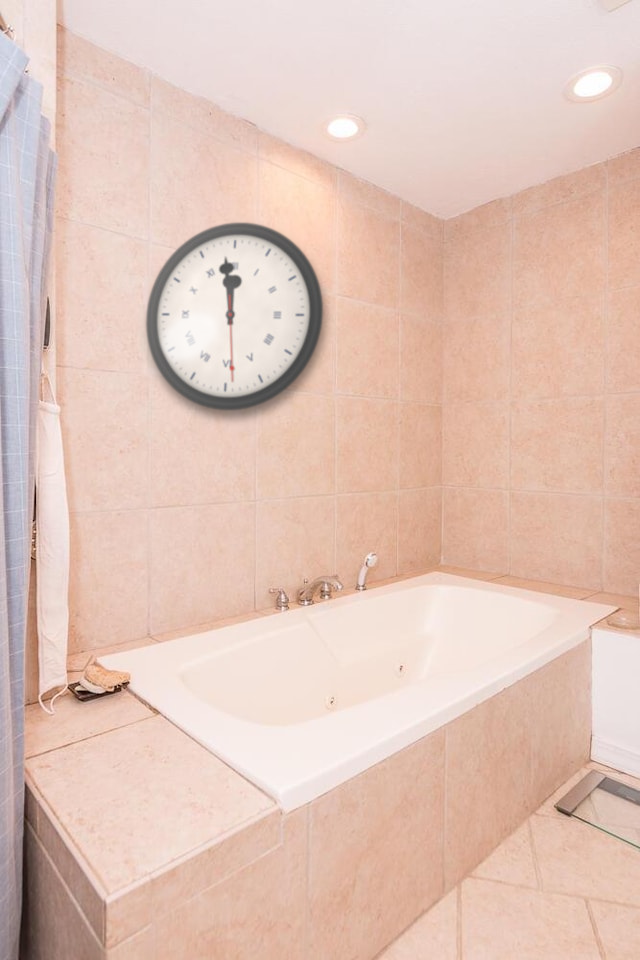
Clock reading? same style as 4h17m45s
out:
11h58m29s
